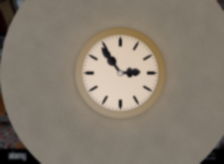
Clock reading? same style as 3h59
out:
2h54
